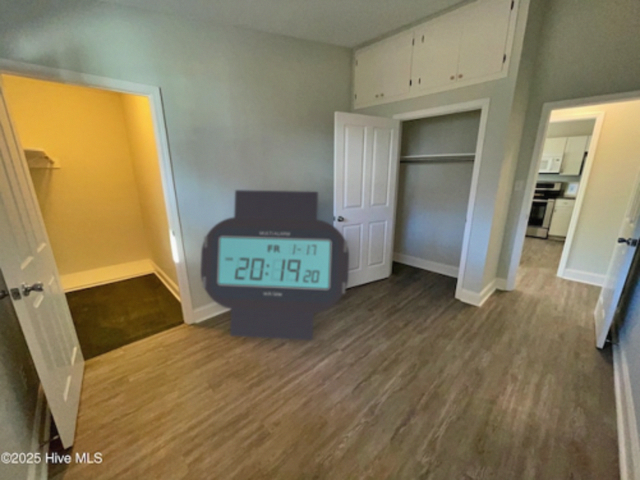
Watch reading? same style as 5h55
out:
20h19
